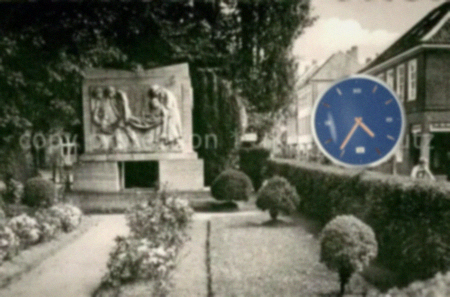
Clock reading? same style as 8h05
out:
4h36
